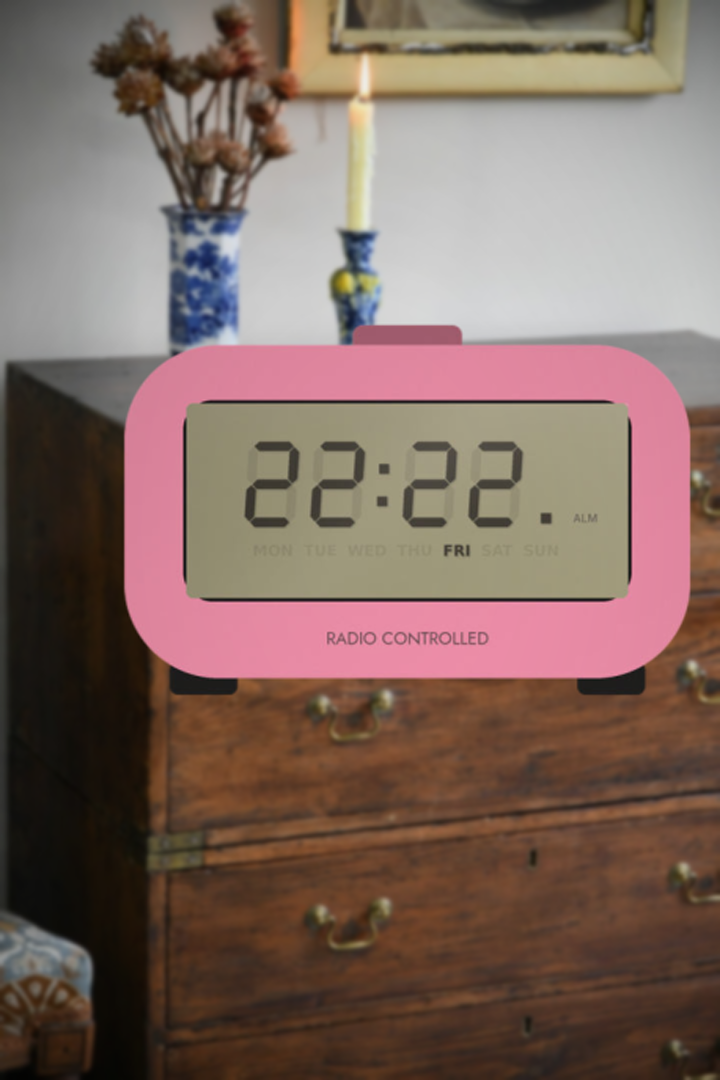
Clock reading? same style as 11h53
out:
22h22
